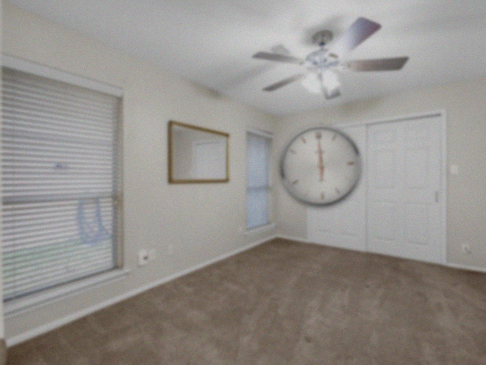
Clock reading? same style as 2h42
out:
6h00
